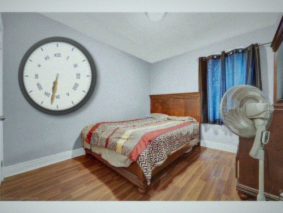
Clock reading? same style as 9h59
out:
6h32
